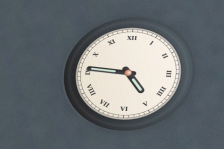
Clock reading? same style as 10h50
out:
4h46
